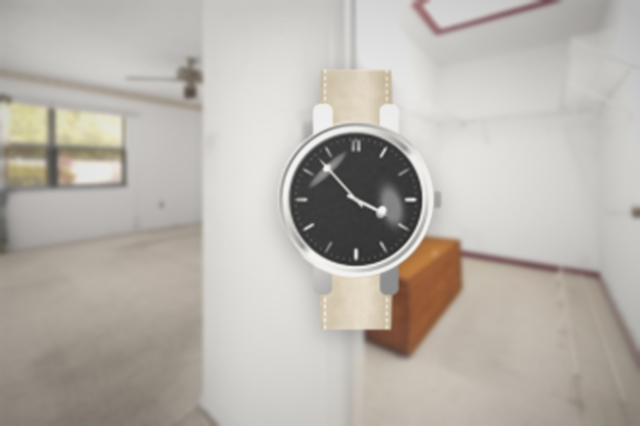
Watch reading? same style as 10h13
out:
3h53
